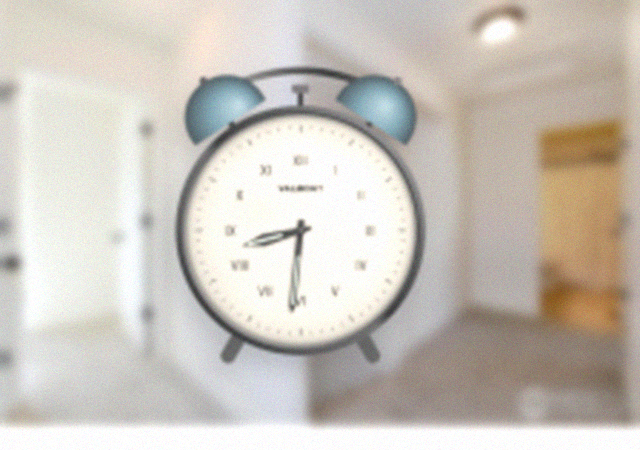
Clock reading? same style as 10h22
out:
8h31
